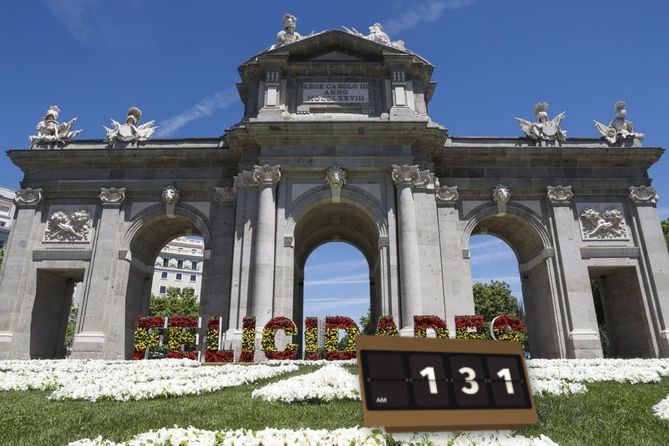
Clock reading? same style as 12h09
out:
1h31
